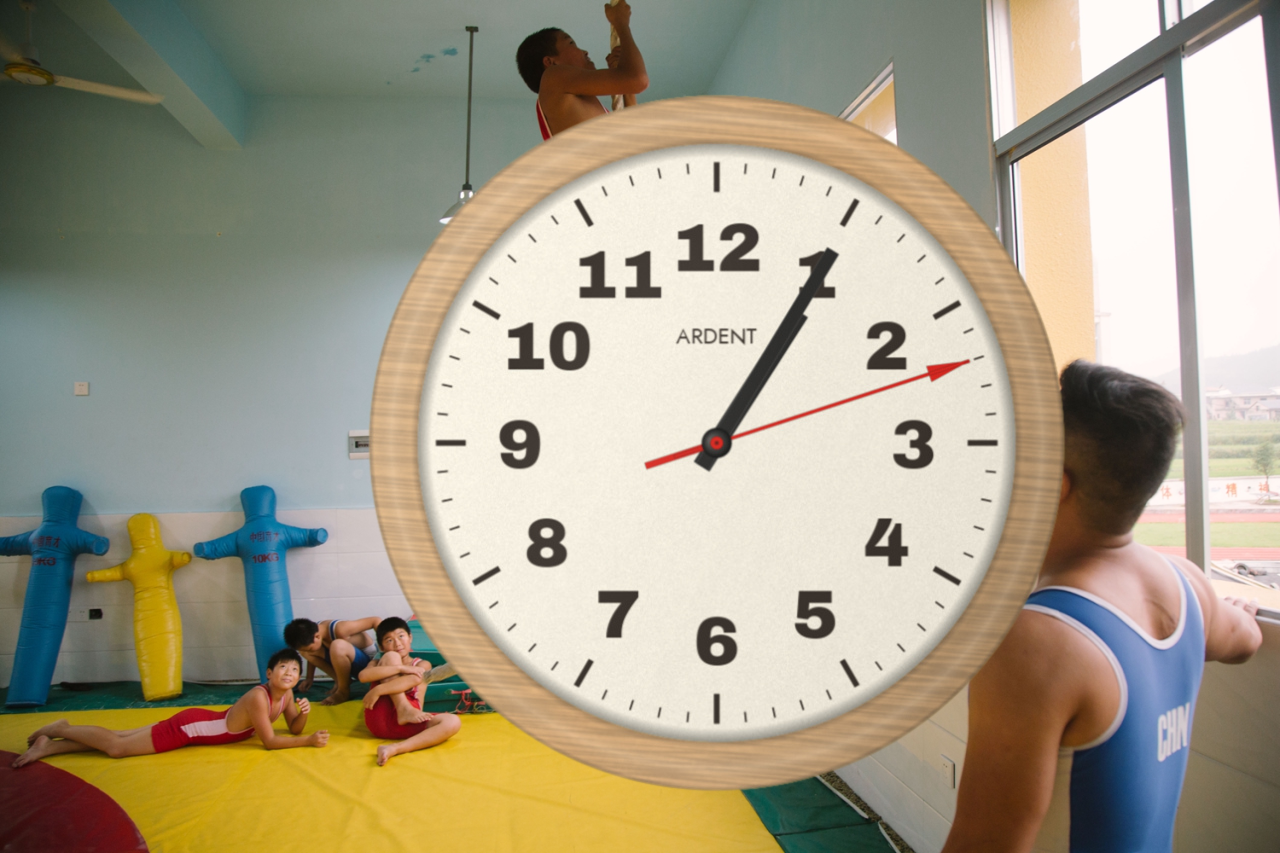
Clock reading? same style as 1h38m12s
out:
1h05m12s
